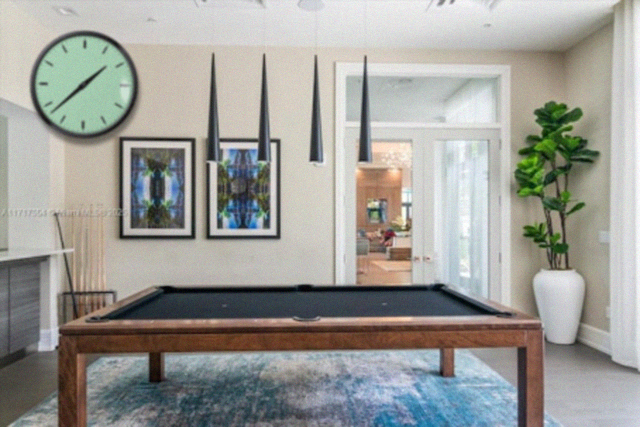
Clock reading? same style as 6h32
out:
1h38
